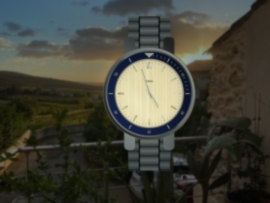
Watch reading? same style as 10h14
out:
4h57
